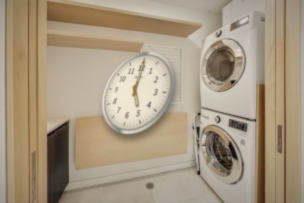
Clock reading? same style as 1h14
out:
5h00
